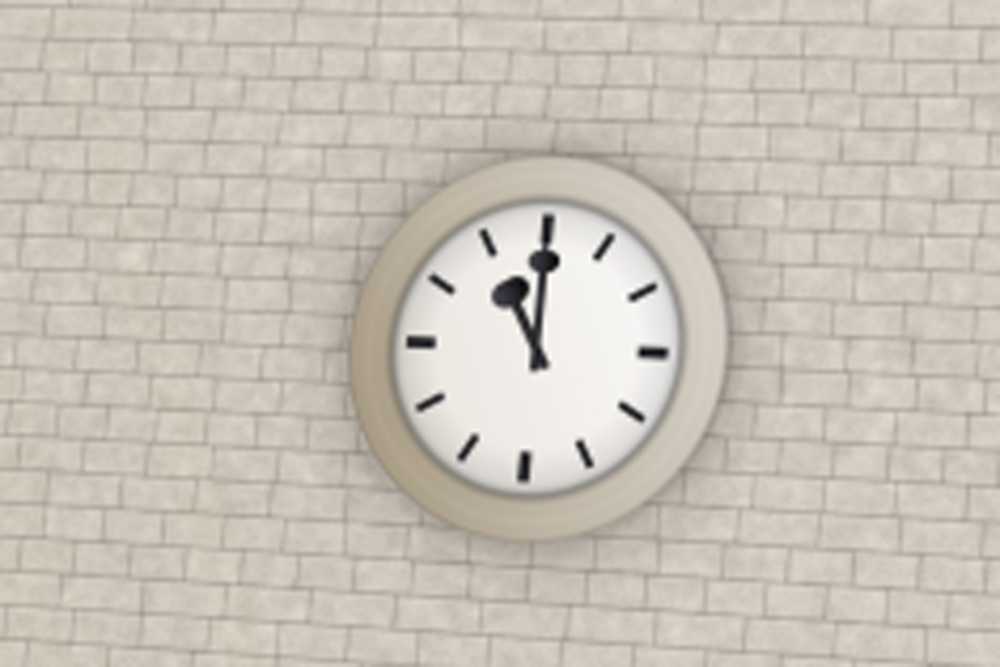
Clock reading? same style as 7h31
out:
11h00
